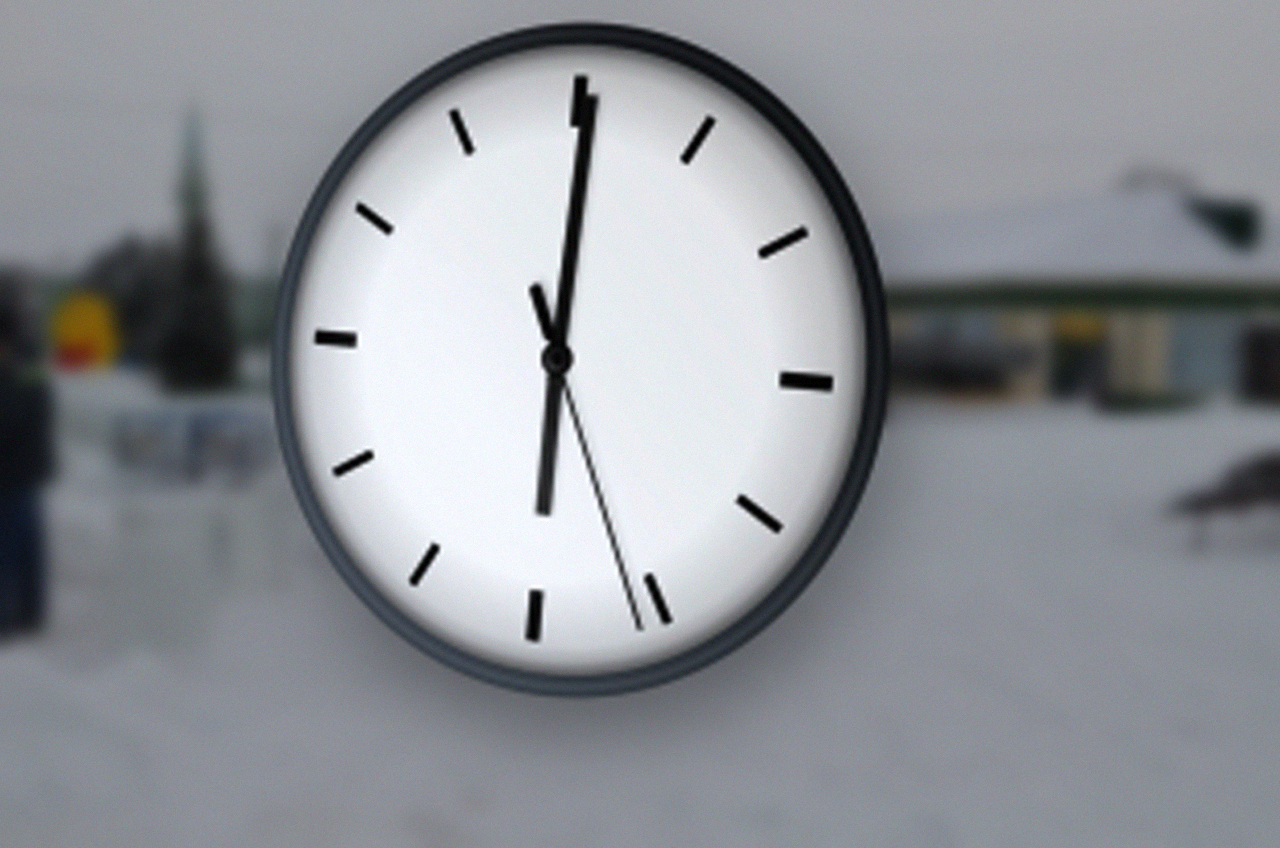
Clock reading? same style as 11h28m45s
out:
6h00m26s
